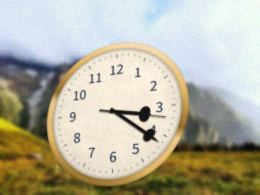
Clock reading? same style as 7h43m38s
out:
3h21m17s
